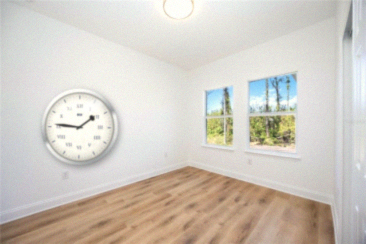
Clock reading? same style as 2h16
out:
1h46
